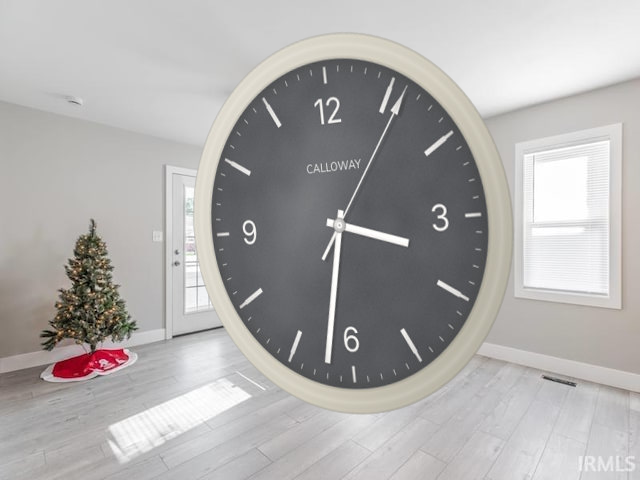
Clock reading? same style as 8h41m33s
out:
3h32m06s
